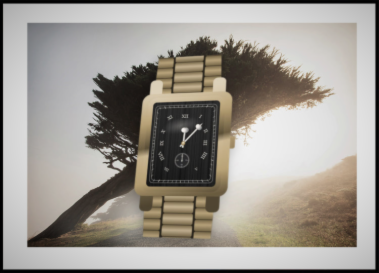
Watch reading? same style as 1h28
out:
12h07
